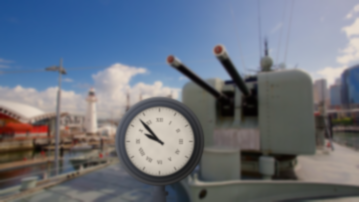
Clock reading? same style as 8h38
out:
9h53
